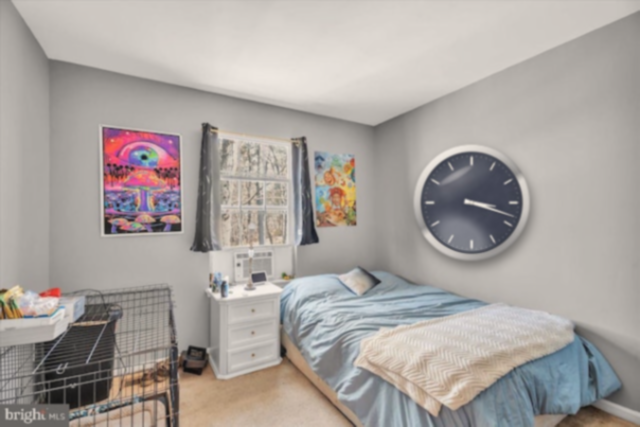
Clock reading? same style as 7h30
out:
3h18
